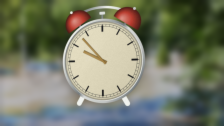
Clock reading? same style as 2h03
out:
9h53
